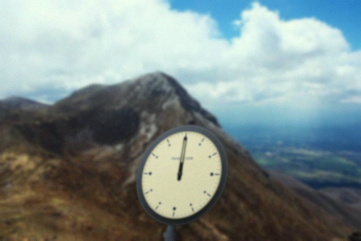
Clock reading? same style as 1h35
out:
12h00
